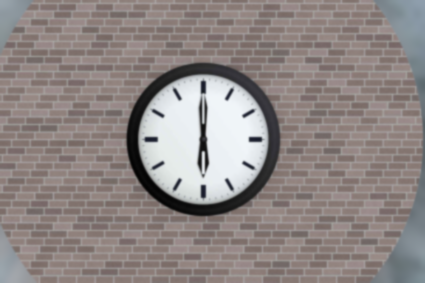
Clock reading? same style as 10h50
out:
6h00
